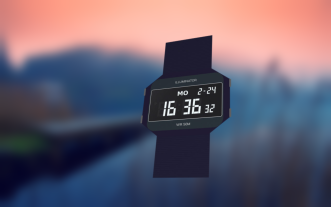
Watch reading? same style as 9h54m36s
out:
16h36m32s
